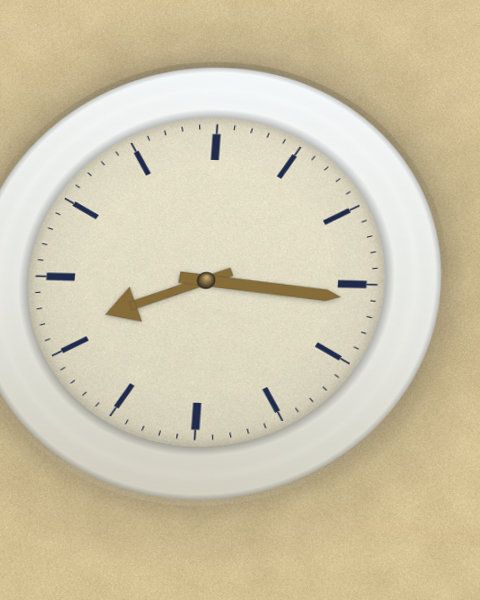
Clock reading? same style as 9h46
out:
8h16
